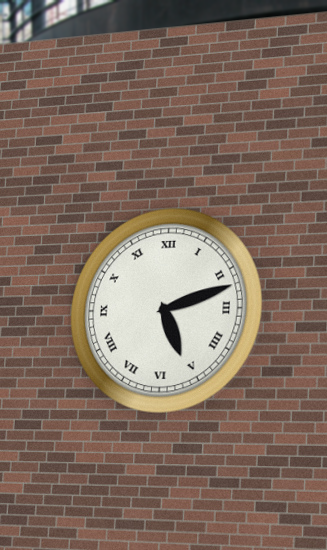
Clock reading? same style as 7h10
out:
5h12
